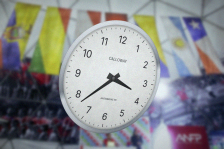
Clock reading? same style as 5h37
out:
3h38
